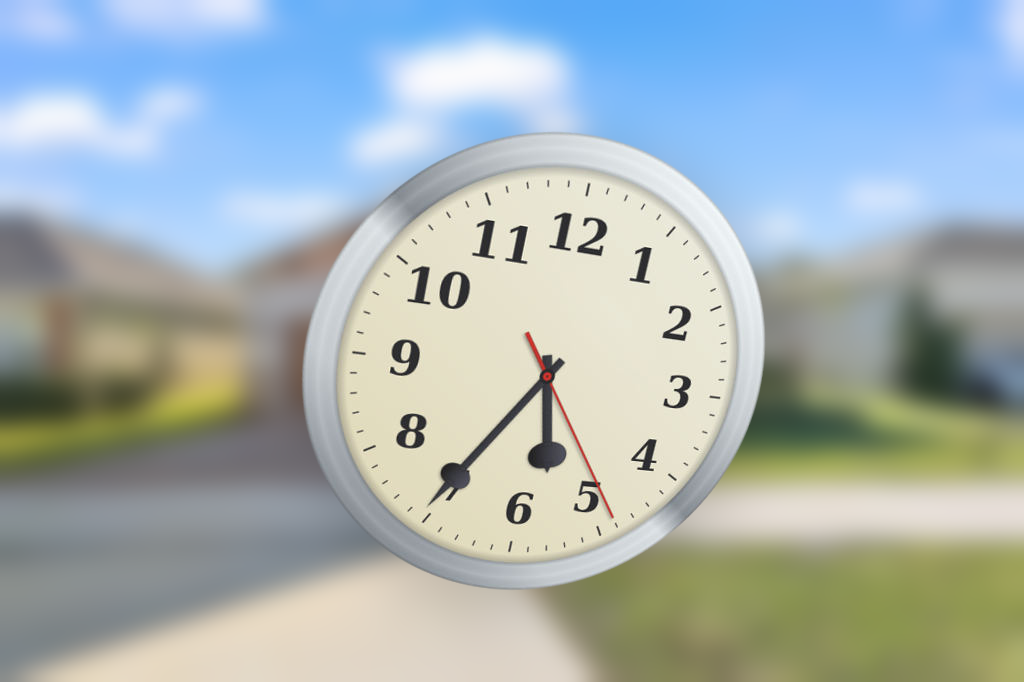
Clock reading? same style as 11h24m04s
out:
5h35m24s
